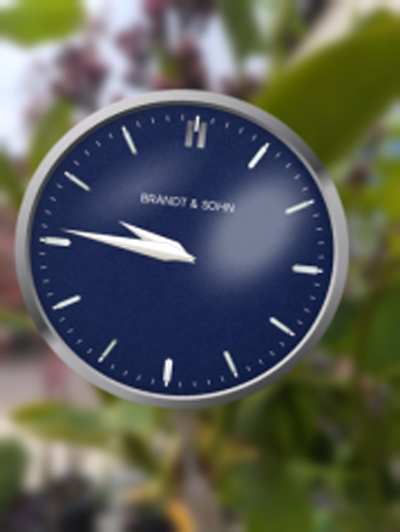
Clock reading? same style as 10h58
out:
9h46
